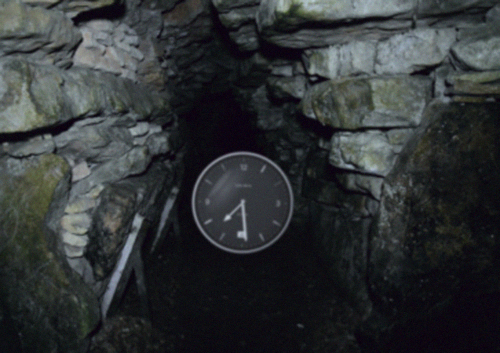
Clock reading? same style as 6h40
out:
7h29
